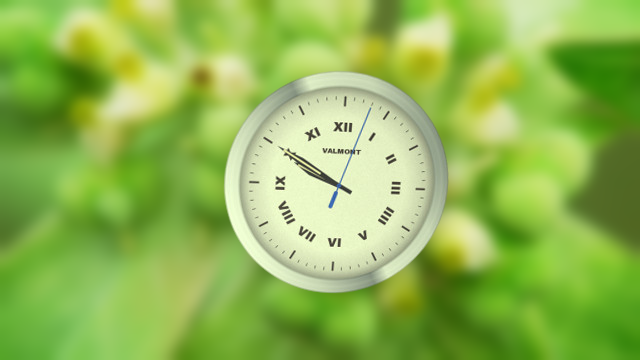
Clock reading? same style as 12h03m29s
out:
9h50m03s
